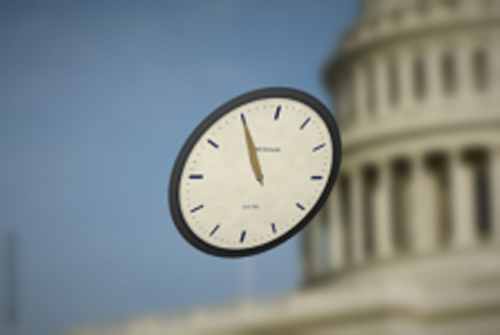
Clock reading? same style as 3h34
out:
10h55
